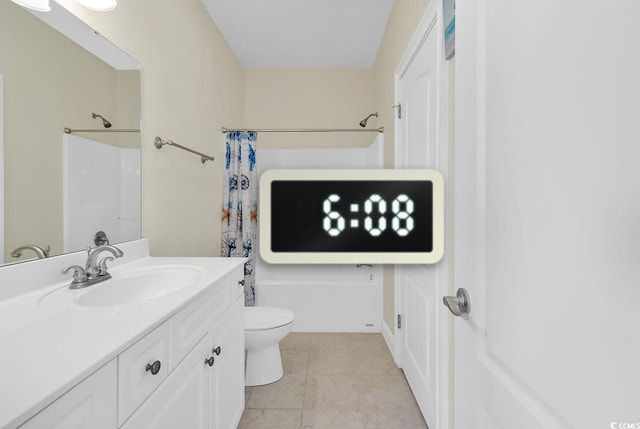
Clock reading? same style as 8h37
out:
6h08
